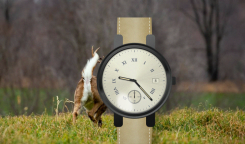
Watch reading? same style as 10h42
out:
9h23
